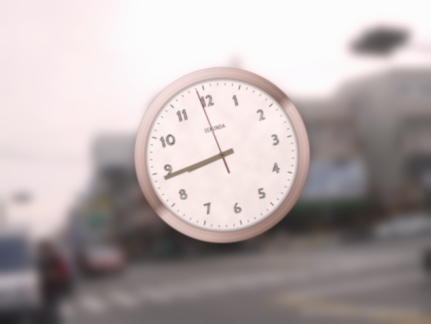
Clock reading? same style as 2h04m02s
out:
8h43m59s
